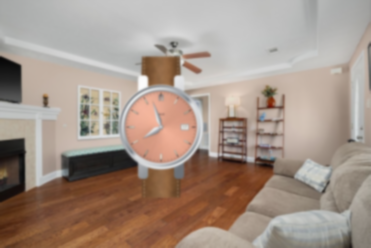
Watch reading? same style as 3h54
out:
7h57
